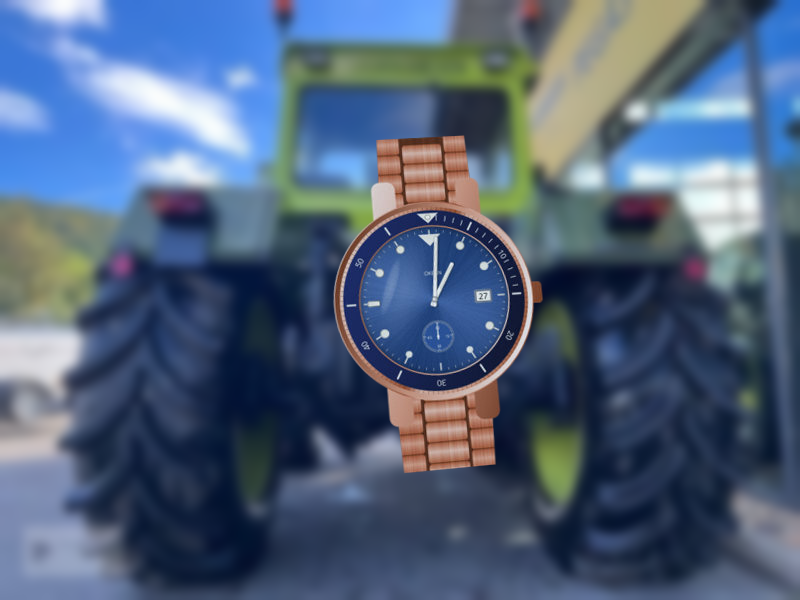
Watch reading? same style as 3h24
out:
1h01
